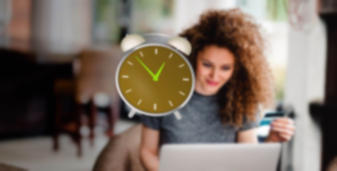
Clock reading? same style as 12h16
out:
12h53
